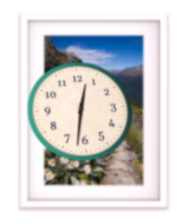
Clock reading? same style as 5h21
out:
12h32
